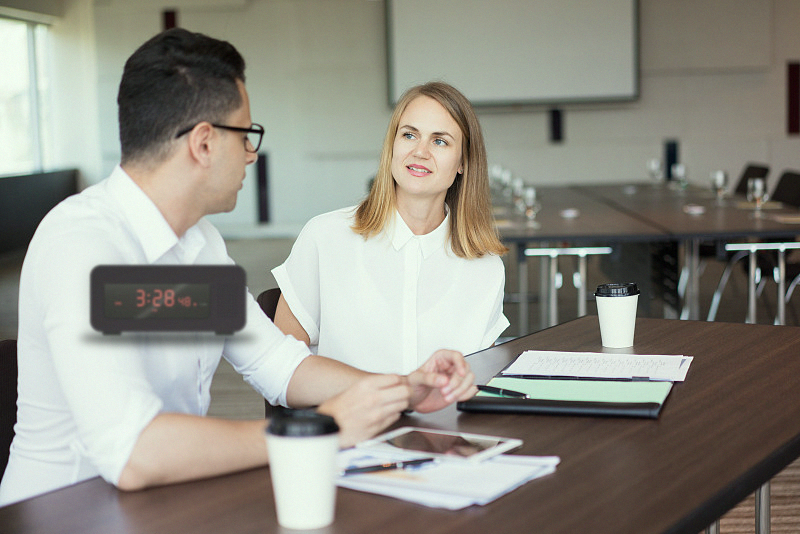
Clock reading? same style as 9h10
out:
3h28
